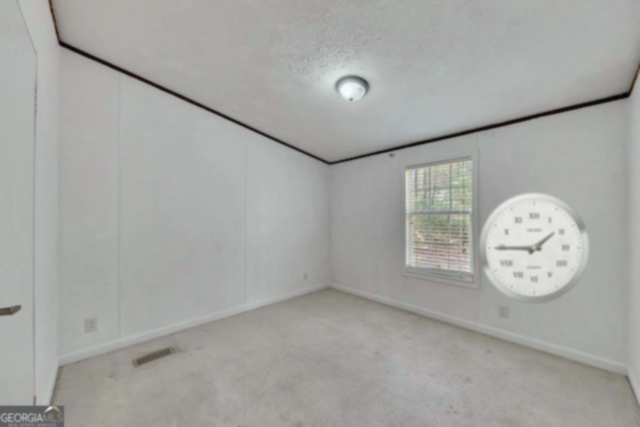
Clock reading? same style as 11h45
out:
1h45
